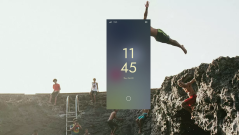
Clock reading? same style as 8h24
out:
11h45
